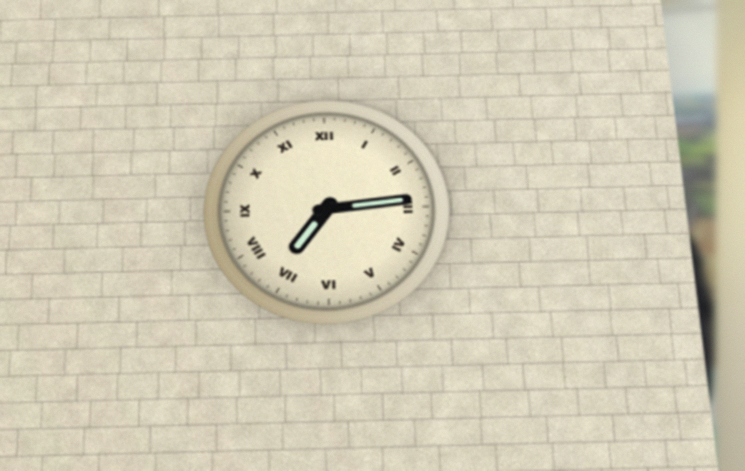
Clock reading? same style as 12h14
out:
7h14
